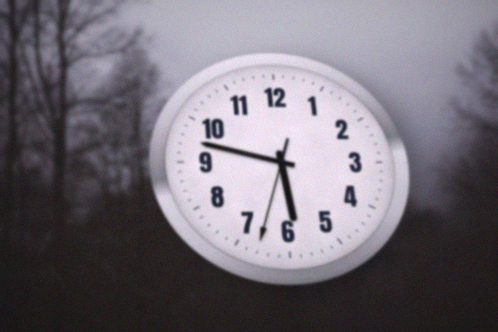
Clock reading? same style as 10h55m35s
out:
5h47m33s
